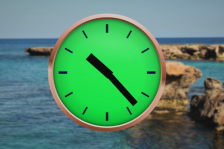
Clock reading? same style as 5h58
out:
10h23
